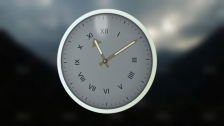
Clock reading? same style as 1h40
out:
11h10
